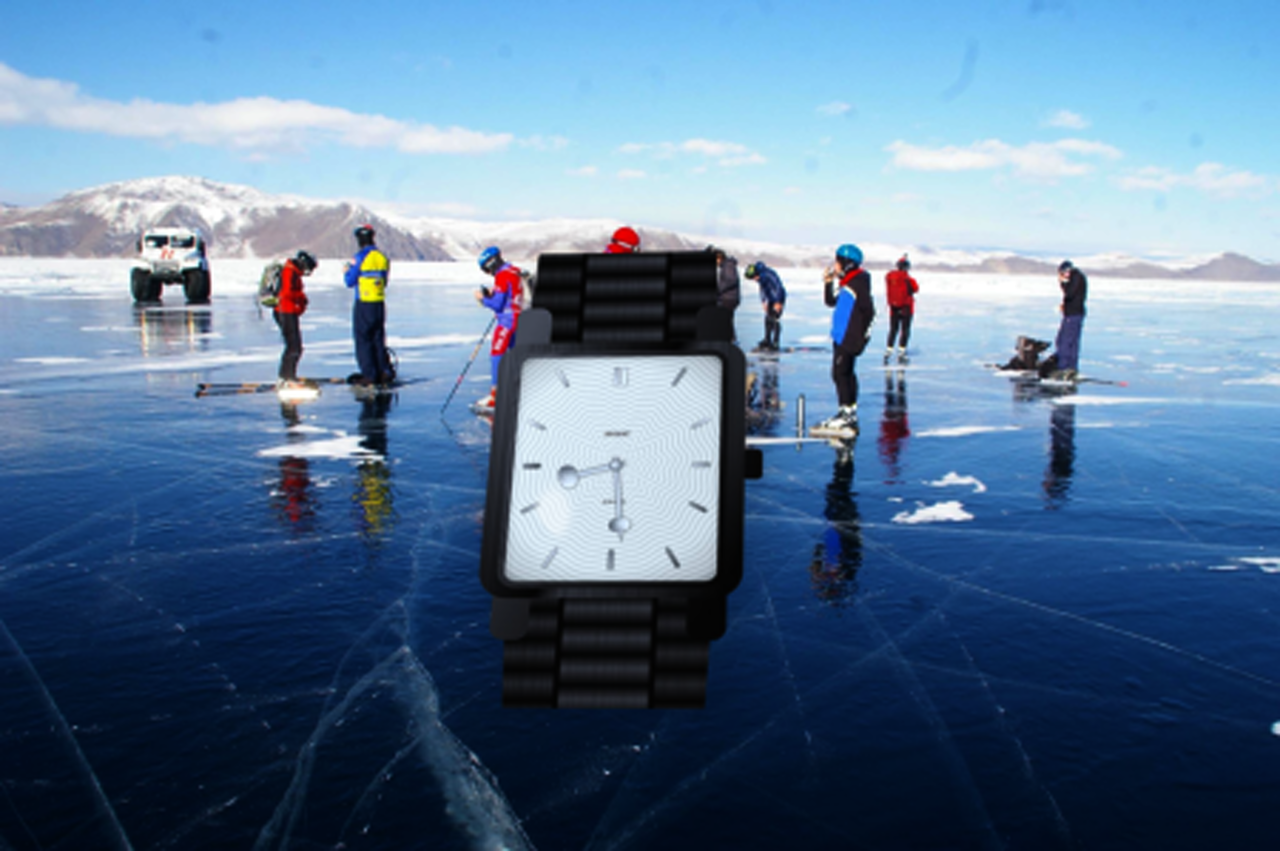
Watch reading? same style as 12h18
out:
8h29
